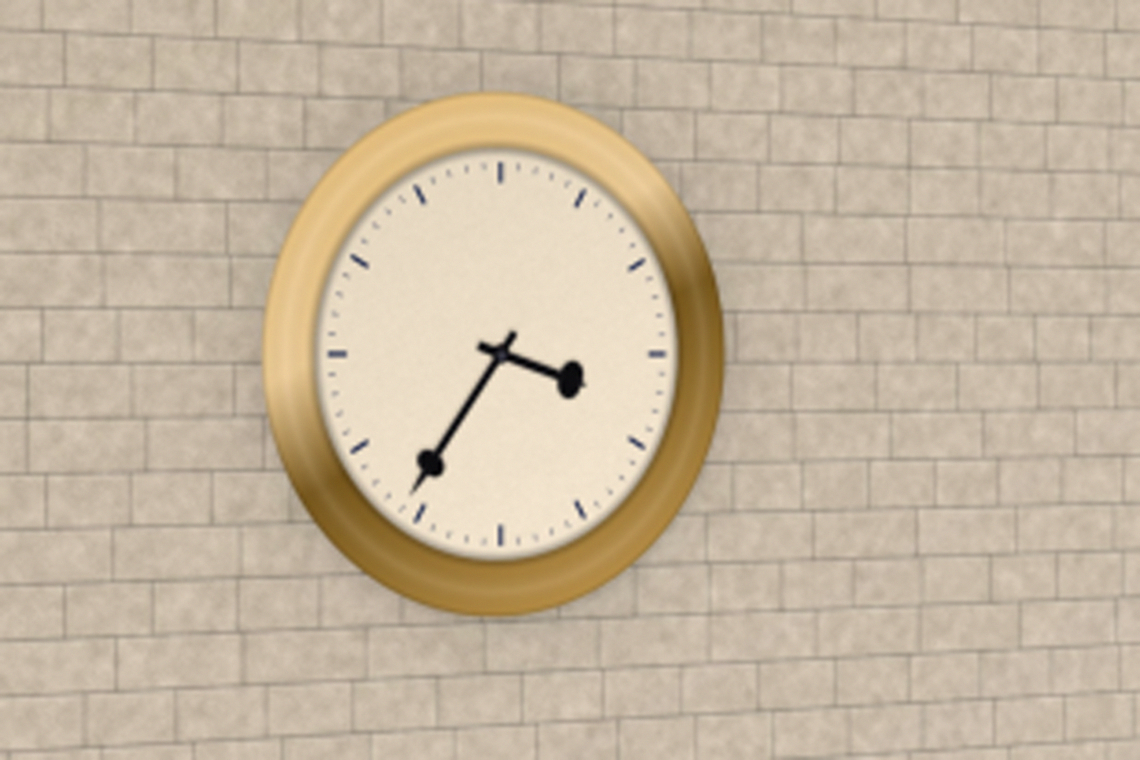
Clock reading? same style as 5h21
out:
3h36
